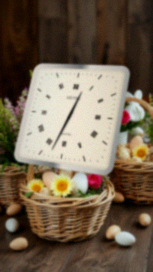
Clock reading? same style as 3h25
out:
12h33
